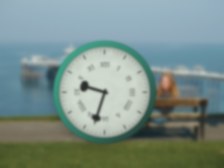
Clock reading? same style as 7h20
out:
9h33
